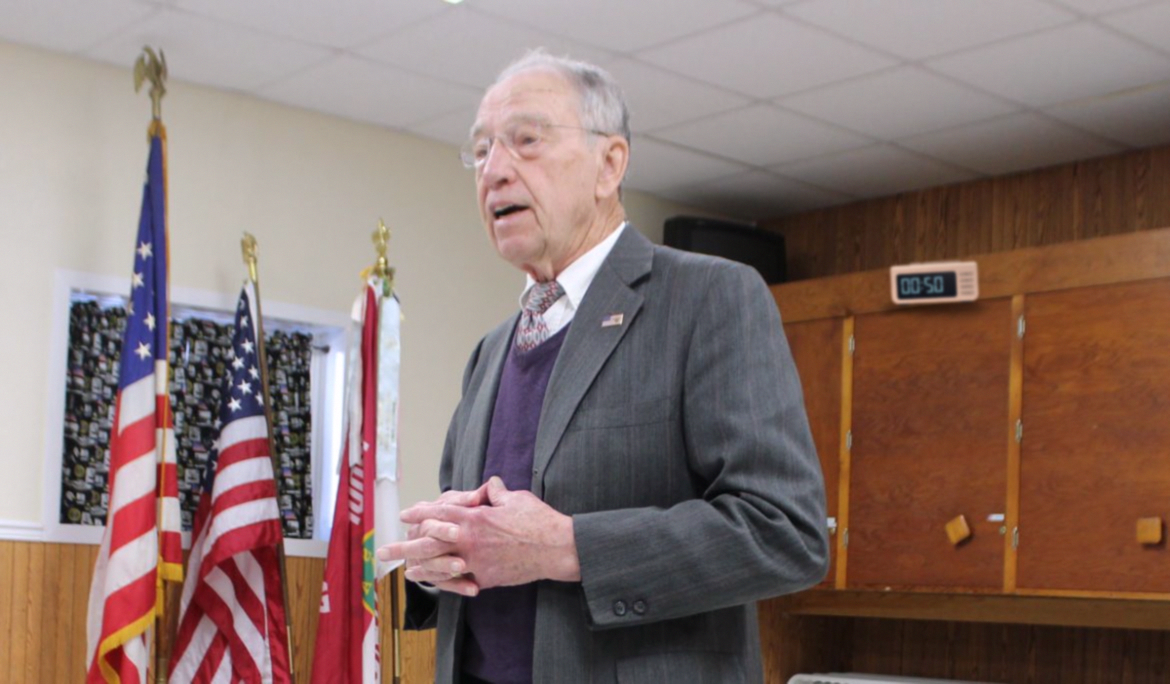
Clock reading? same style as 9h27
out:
0h50
